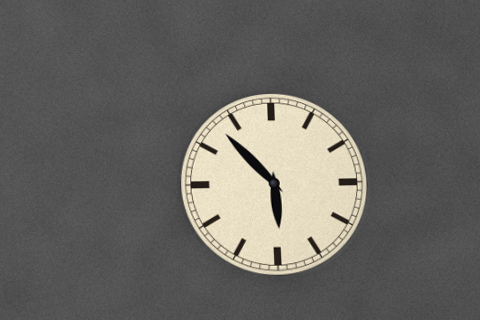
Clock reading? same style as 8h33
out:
5h53
